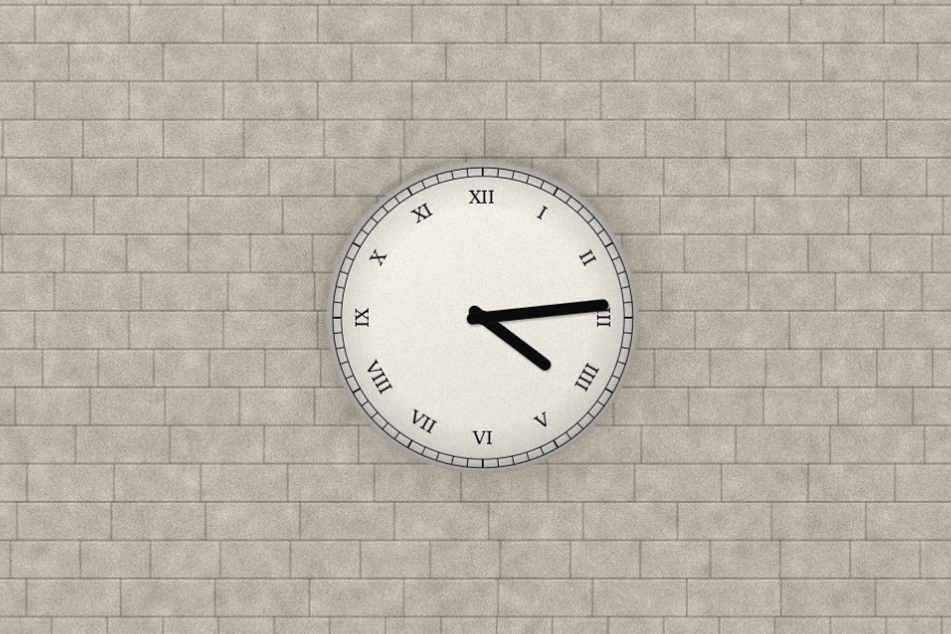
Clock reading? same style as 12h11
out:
4h14
